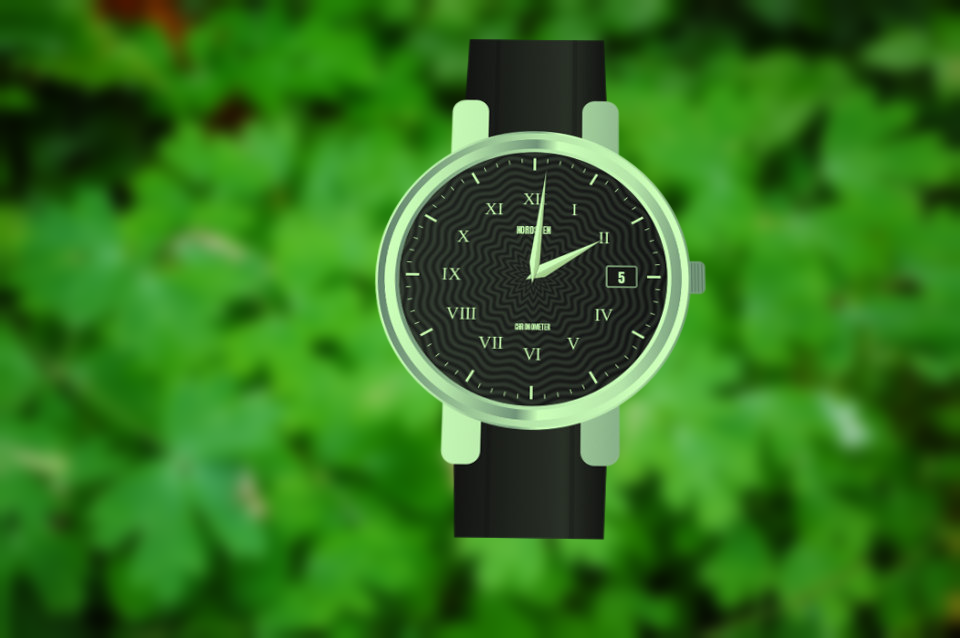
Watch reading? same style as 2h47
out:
2h01
